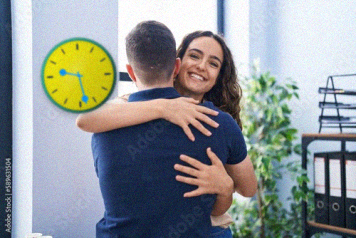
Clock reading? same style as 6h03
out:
9h28
